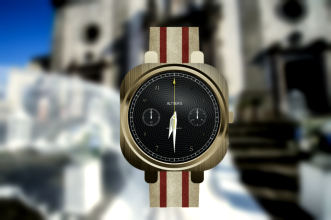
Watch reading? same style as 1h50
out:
6h30
